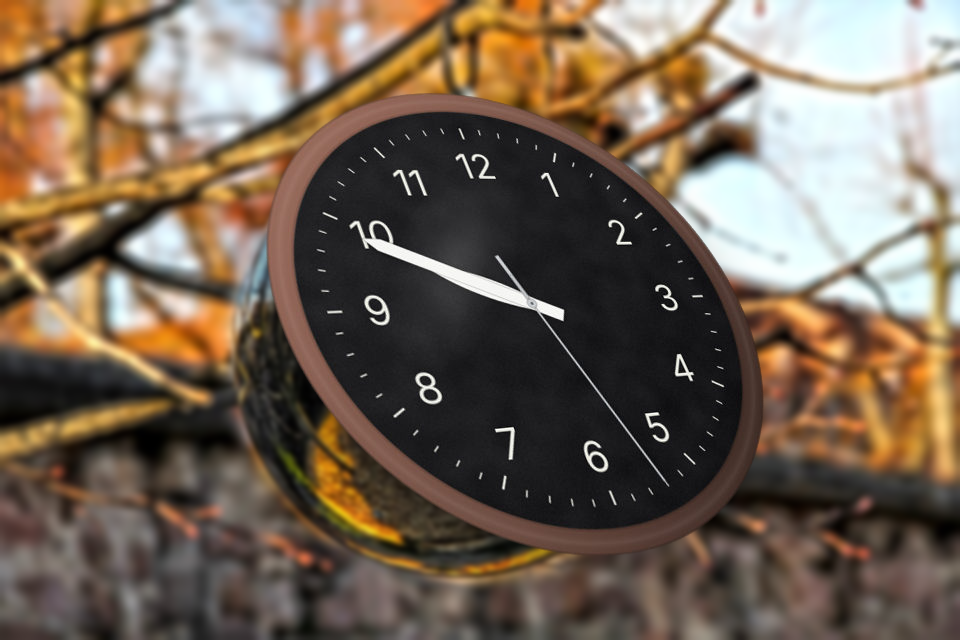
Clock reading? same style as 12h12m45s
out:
9h49m27s
